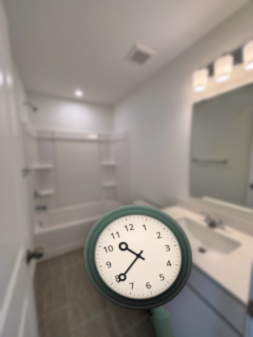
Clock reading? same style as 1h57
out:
10h39
